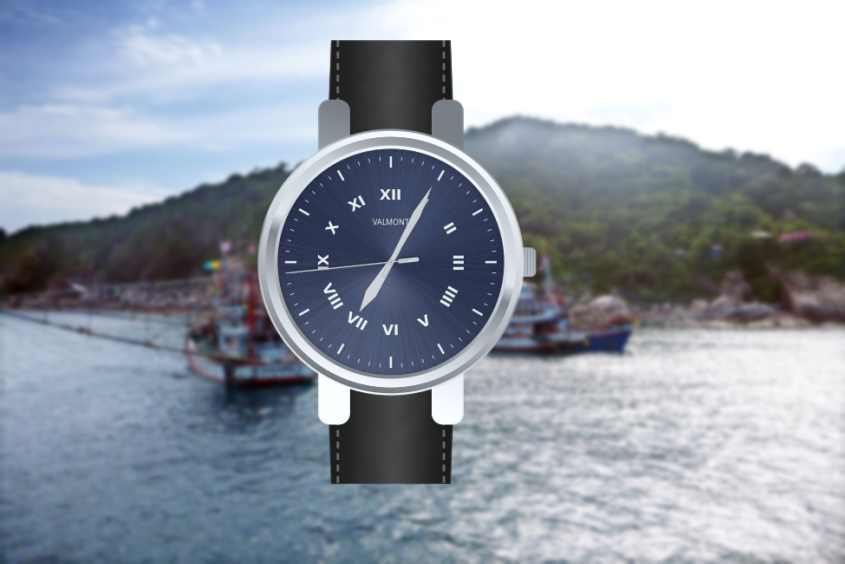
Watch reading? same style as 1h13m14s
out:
7h04m44s
